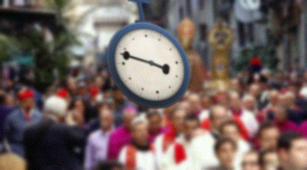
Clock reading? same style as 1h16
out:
3h48
